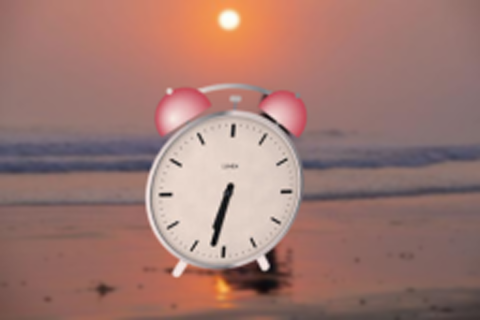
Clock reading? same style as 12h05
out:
6h32
